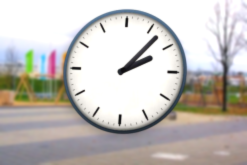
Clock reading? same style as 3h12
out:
2h07
